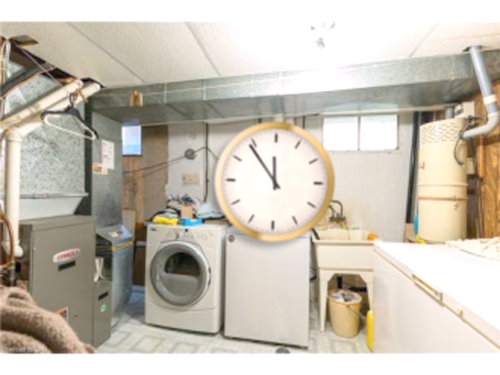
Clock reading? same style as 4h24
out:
11h54
